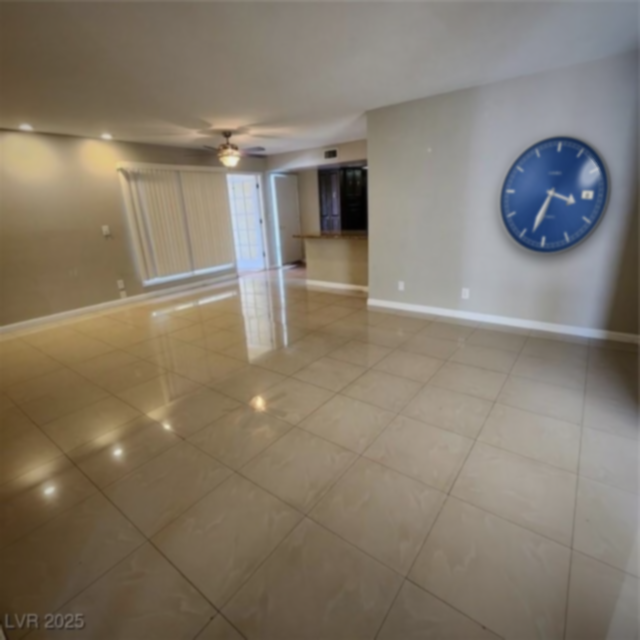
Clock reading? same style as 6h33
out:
3h33
